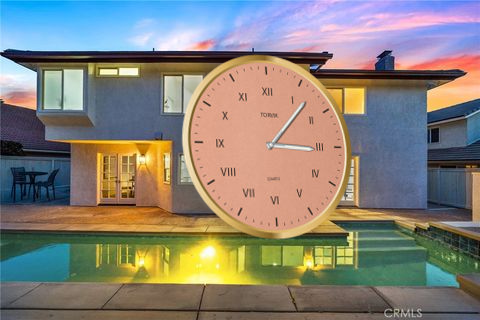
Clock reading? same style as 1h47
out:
3h07
